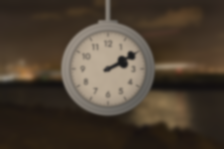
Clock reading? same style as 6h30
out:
2h10
